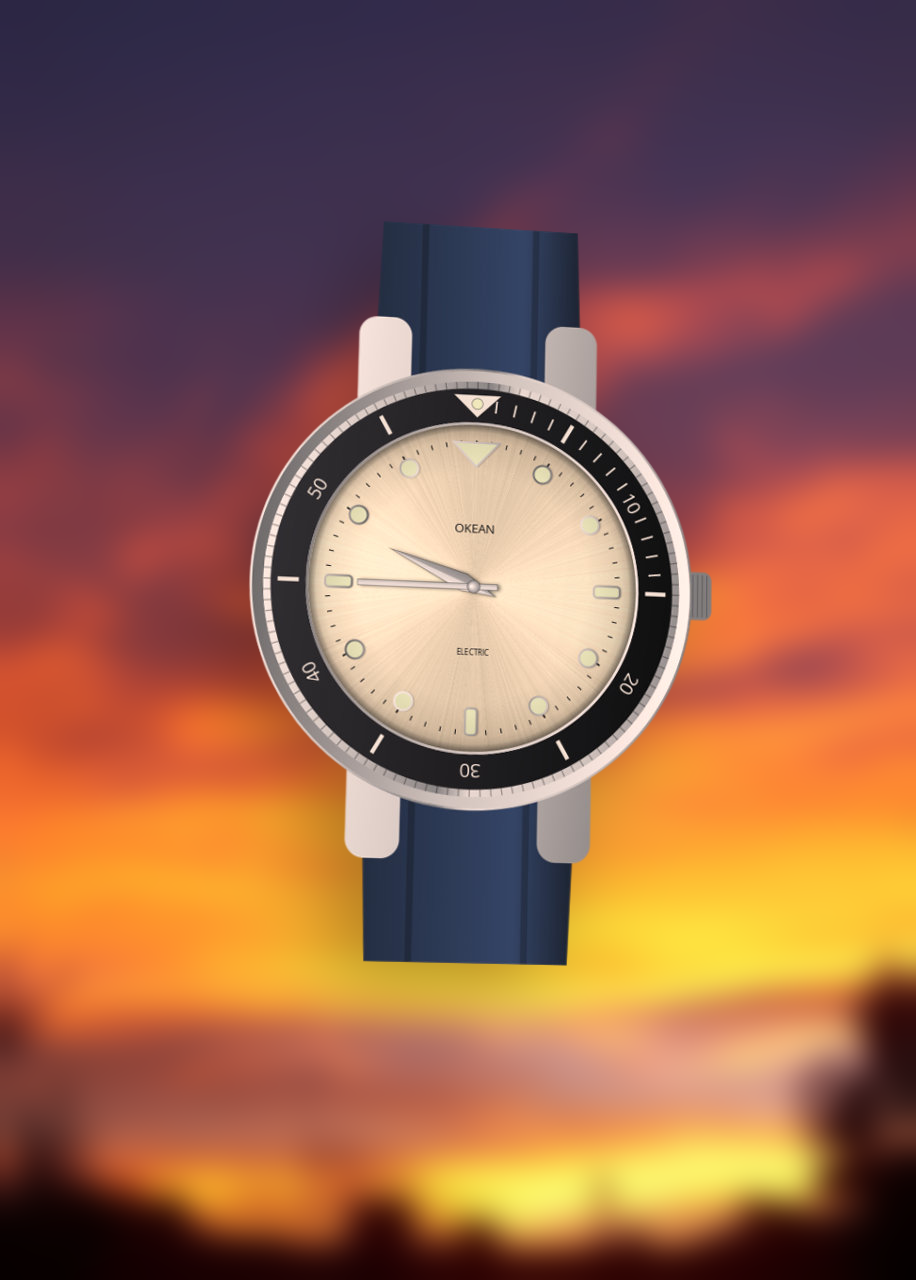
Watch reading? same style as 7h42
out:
9h45
